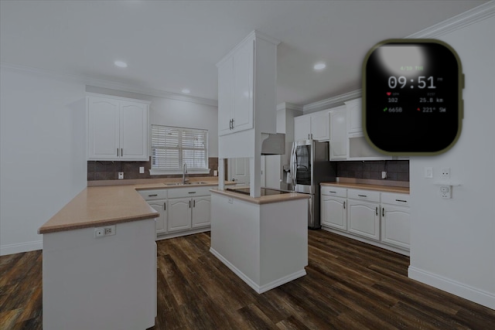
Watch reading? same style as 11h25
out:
9h51
